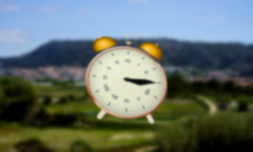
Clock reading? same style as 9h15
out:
3h15
